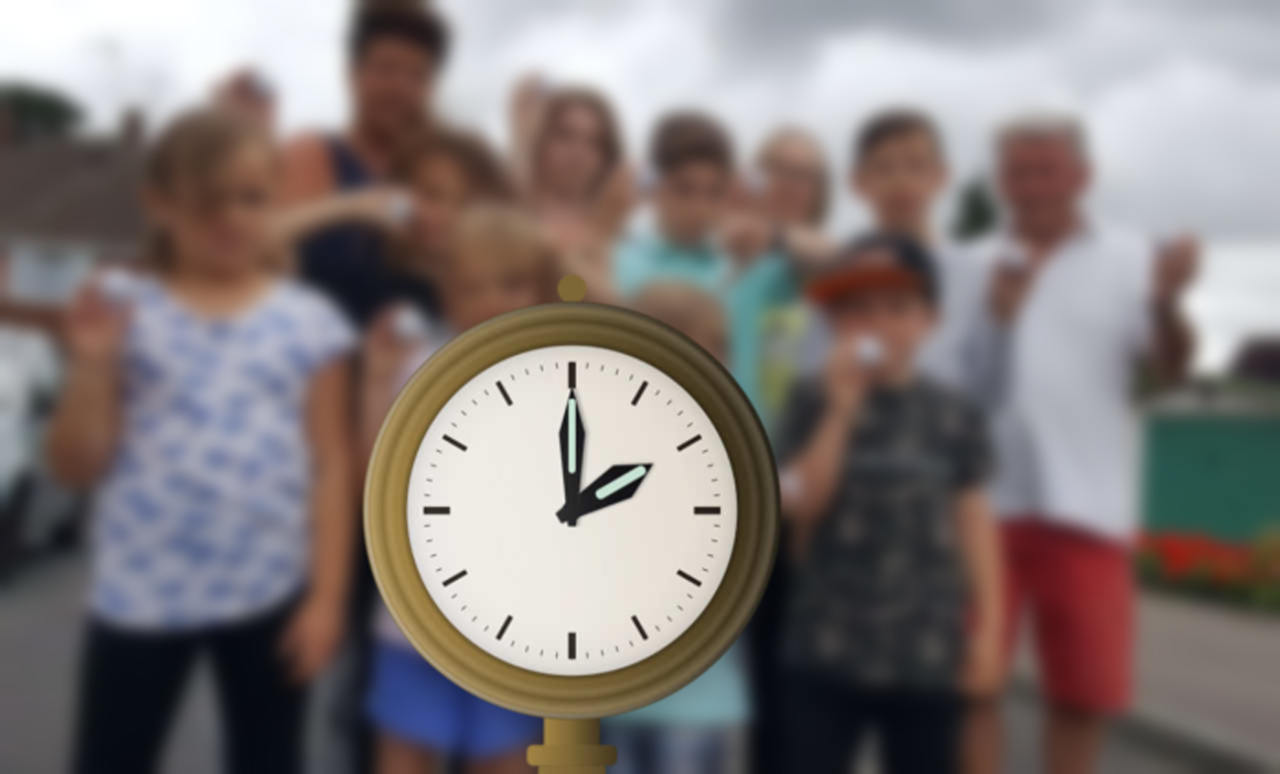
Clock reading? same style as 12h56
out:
2h00
